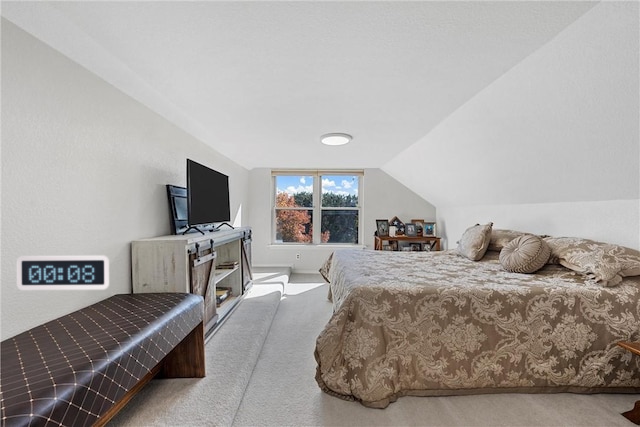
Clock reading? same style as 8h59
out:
0h08
